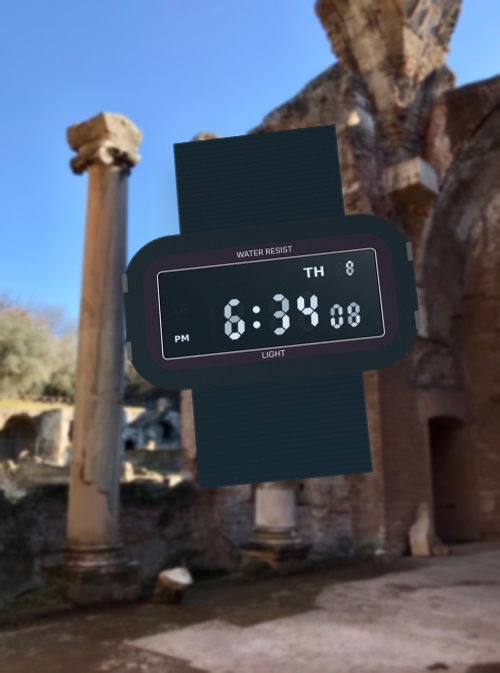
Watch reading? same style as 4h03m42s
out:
6h34m08s
